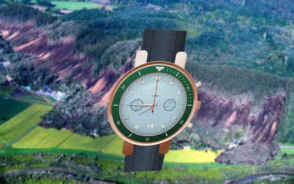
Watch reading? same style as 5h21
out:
7h45
